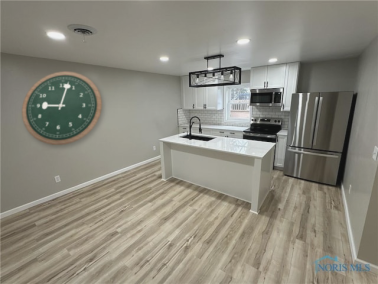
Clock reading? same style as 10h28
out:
9h02
